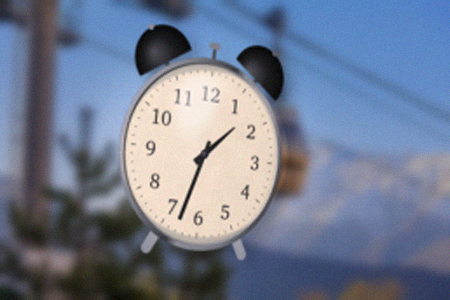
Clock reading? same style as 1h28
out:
1h33
